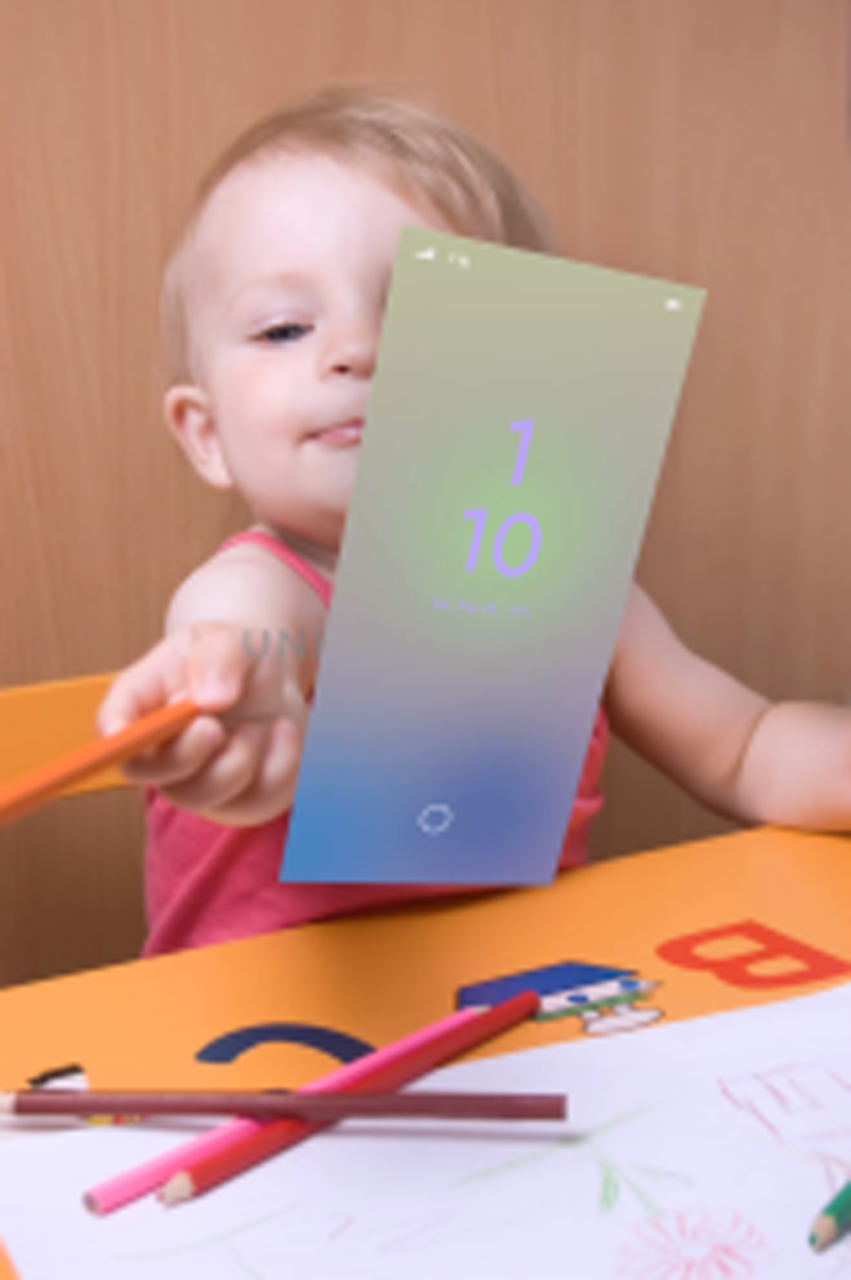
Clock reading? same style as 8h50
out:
1h10
